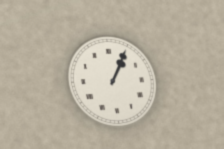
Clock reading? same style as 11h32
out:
1h05
